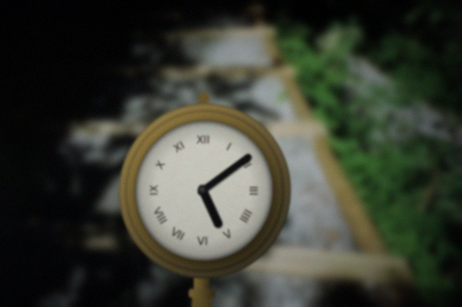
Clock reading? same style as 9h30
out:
5h09
